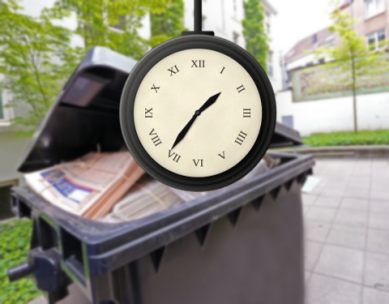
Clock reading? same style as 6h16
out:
1h36
